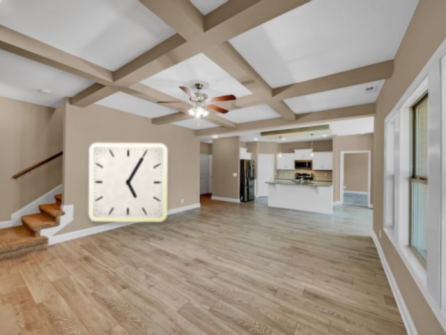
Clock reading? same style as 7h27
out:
5h05
